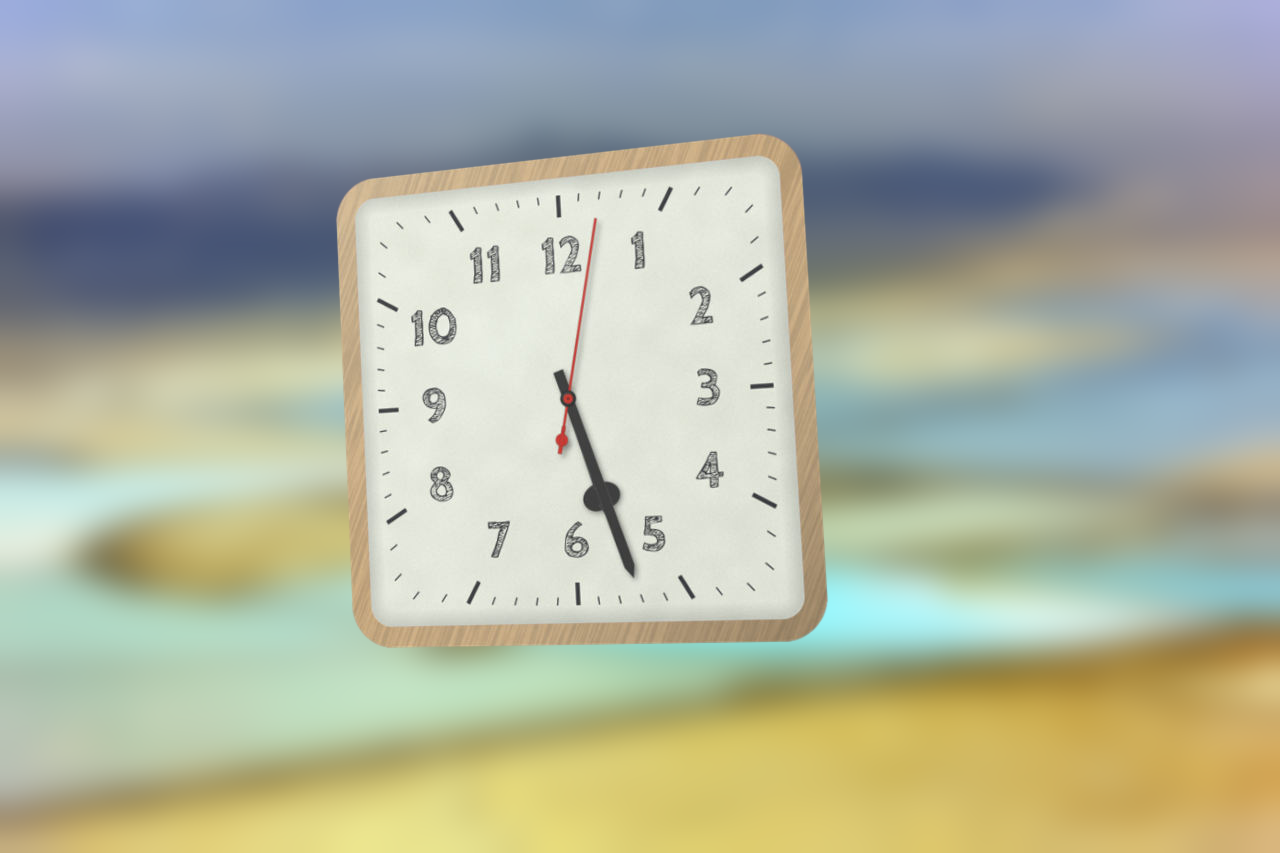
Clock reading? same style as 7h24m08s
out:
5h27m02s
